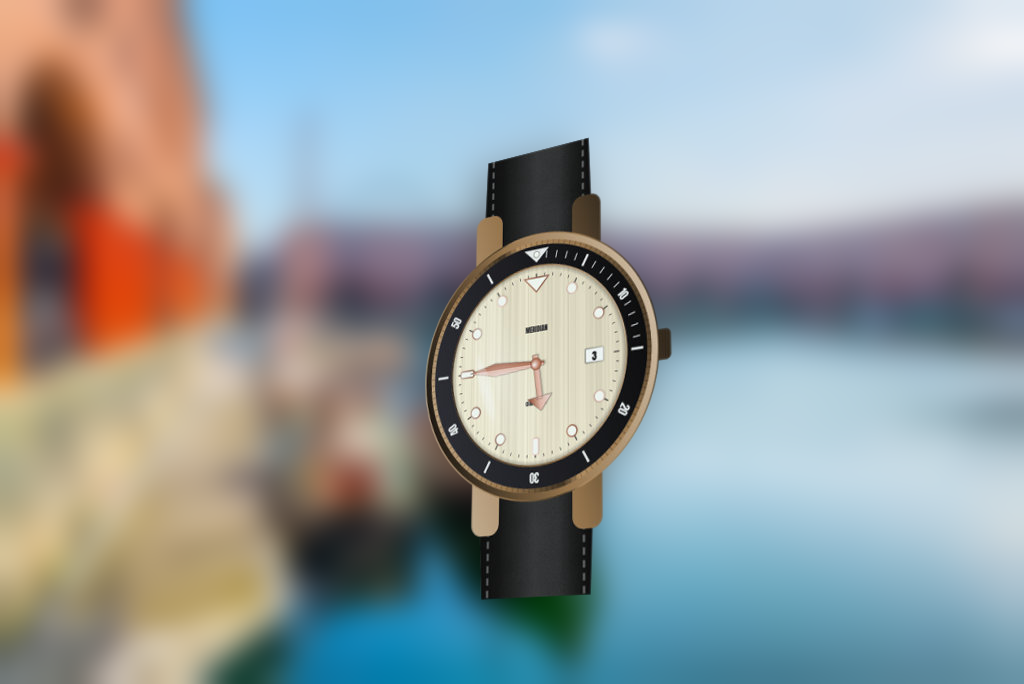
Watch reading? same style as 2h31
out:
5h45
